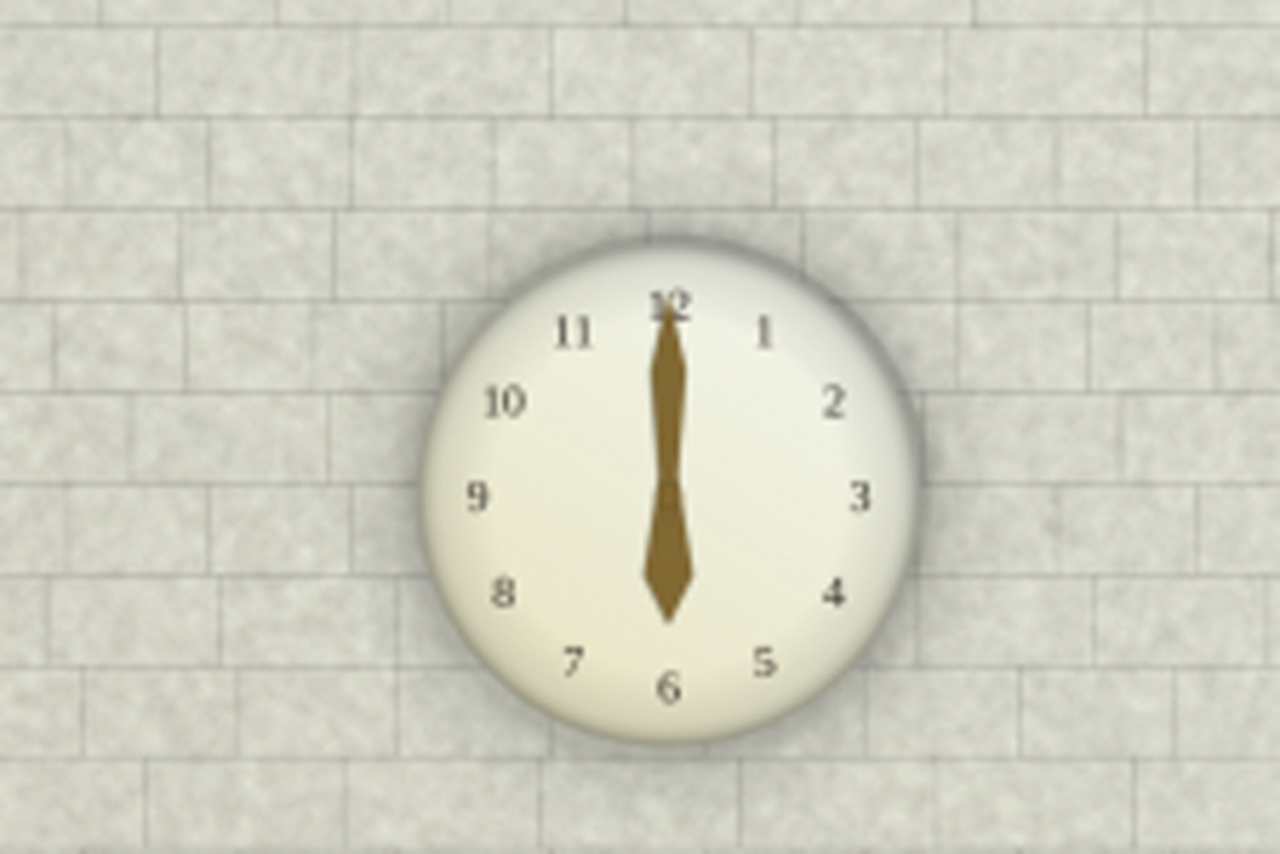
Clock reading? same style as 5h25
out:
6h00
